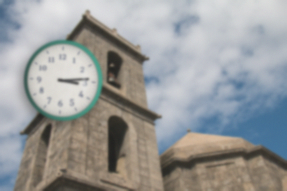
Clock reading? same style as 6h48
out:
3h14
